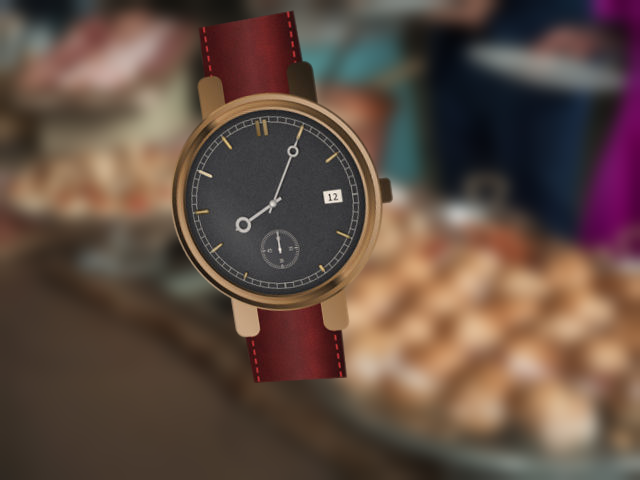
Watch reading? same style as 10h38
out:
8h05
